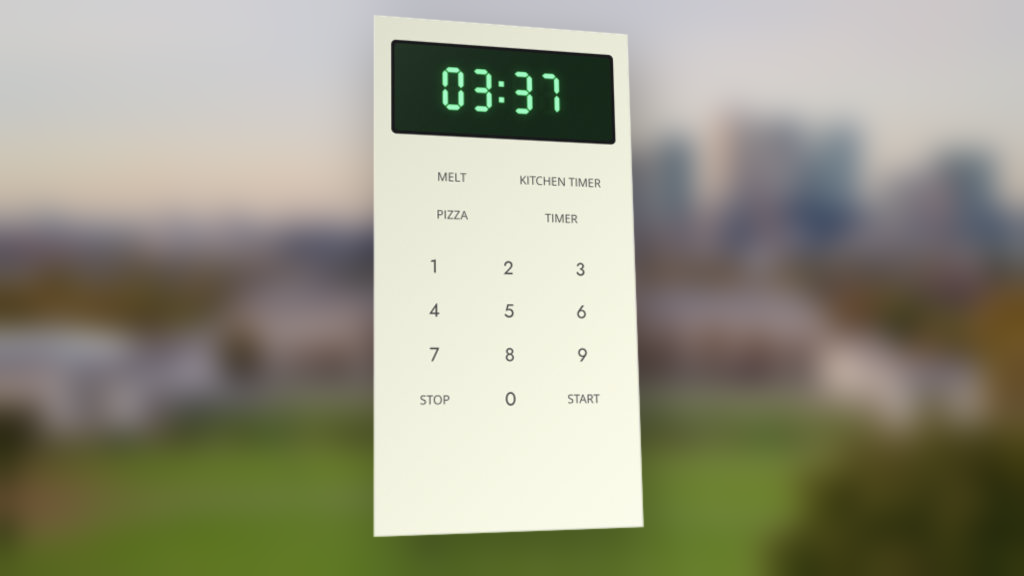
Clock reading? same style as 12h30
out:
3h37
